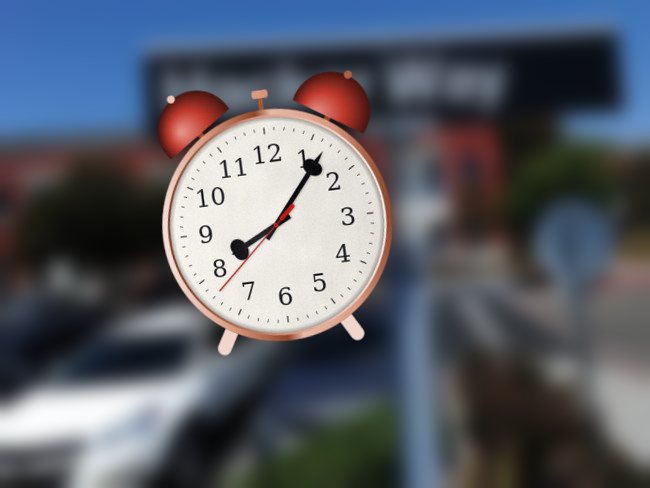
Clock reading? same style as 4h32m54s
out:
8h06m38s
